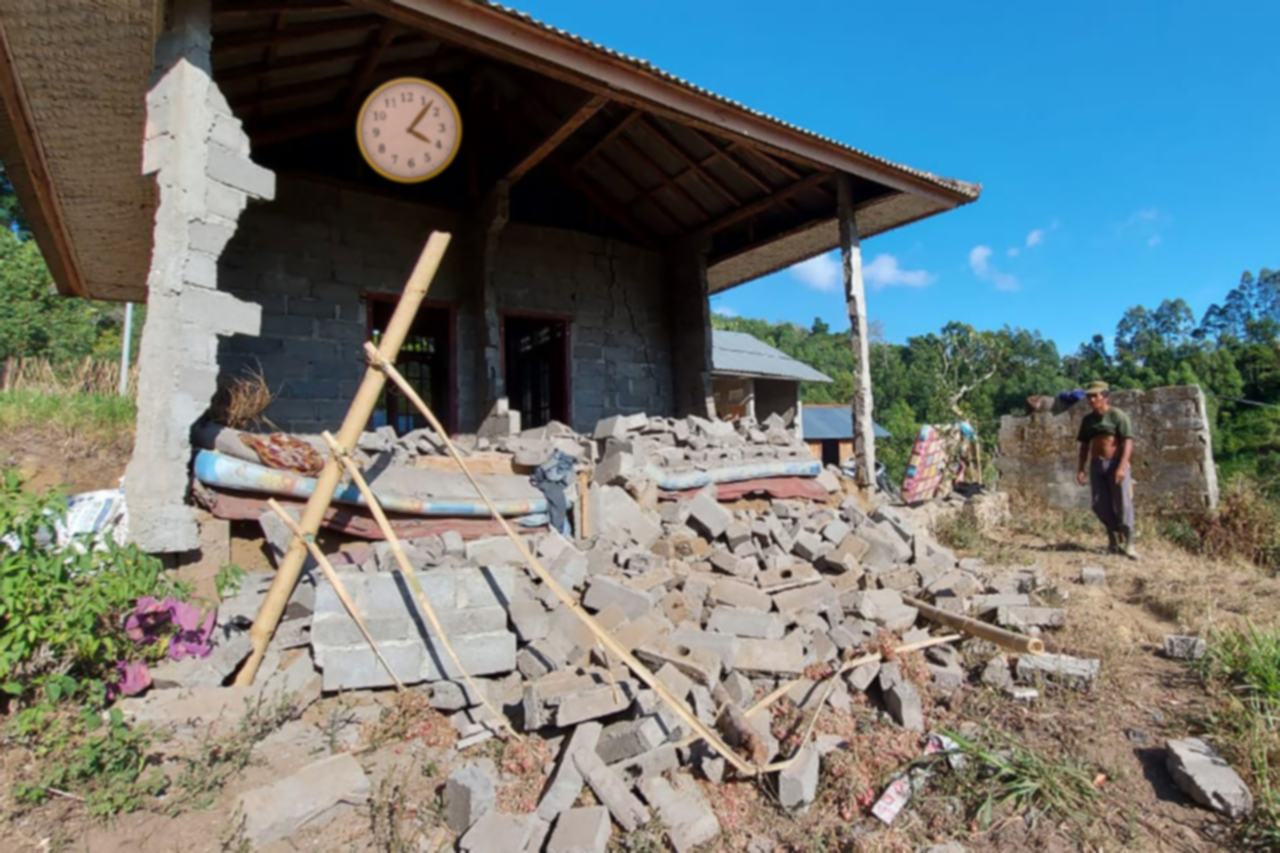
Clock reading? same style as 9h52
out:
4h07
